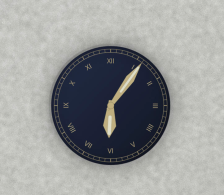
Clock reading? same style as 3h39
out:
6h06
